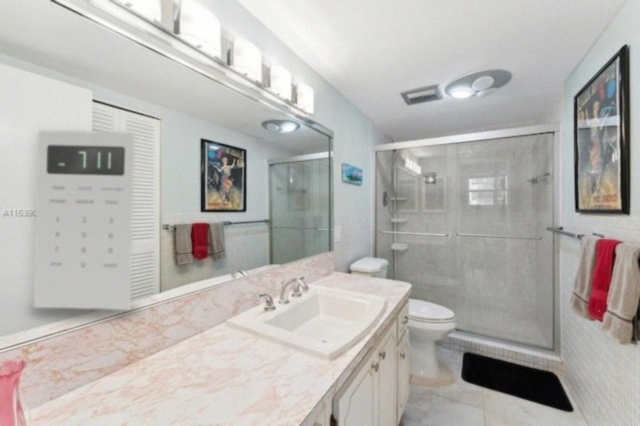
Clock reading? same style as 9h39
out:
7h11
